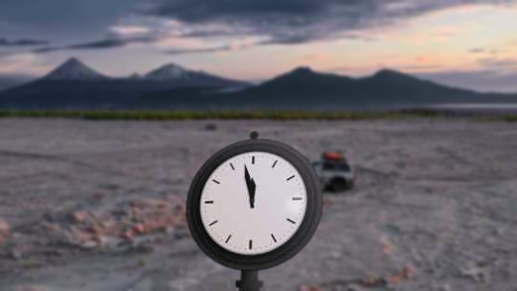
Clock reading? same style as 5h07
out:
11h58
